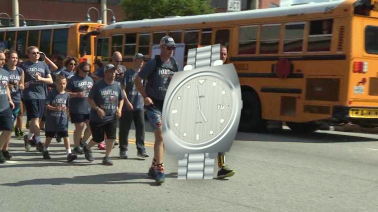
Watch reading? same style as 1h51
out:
4h58
